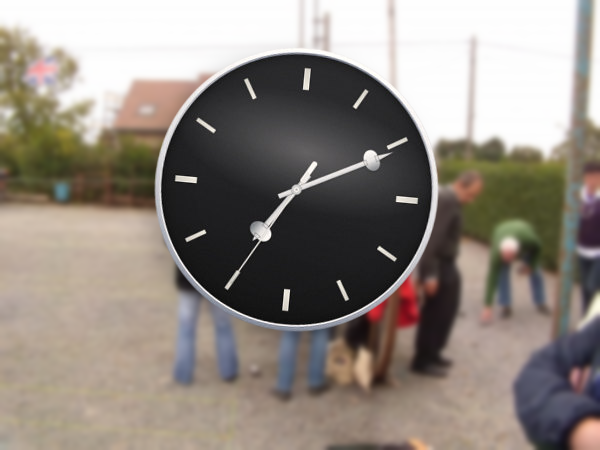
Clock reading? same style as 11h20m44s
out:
7h10m35s
